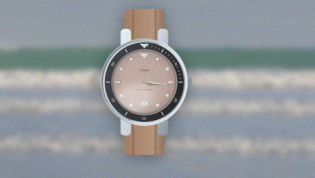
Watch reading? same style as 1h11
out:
3h16
